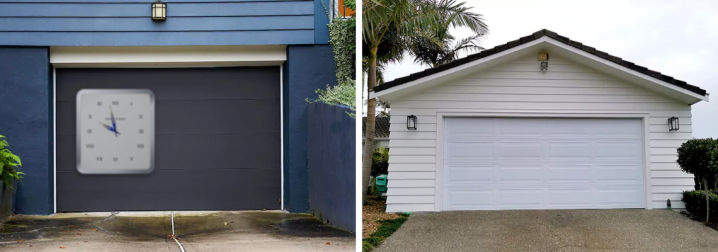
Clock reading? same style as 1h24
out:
9h58
